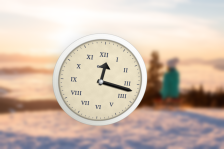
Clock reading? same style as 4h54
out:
12h17
